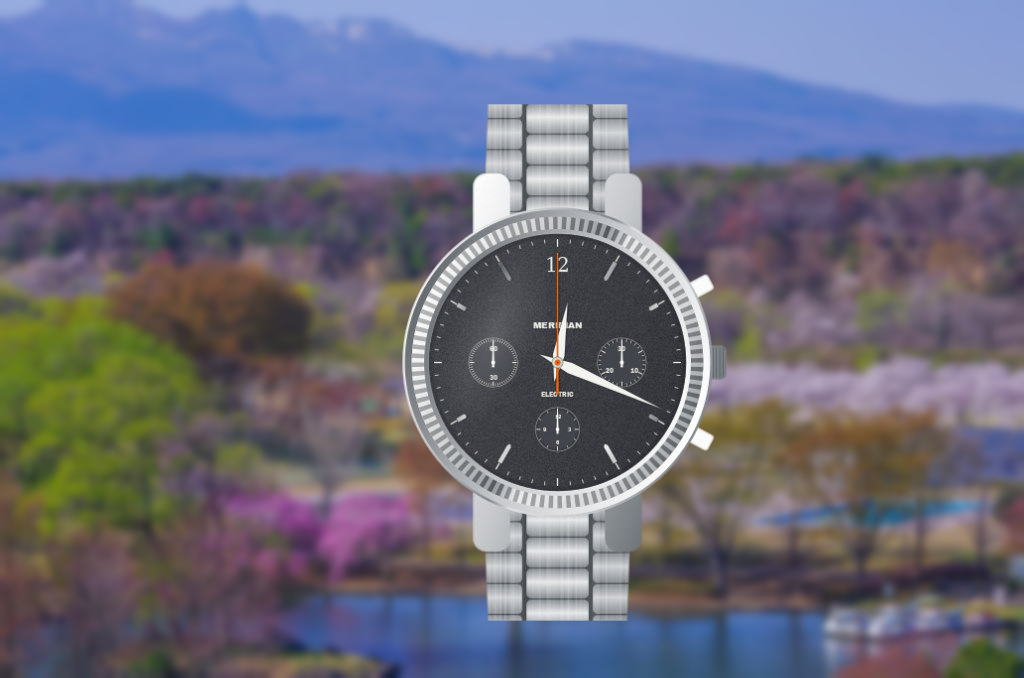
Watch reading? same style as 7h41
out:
12h19
